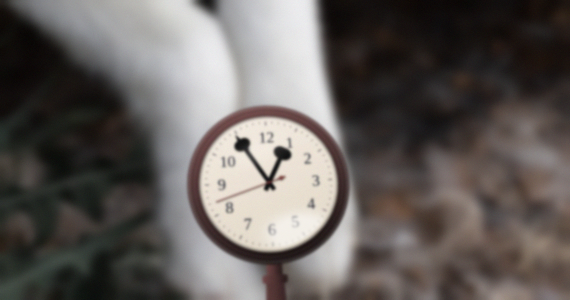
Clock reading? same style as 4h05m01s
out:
12h54m42s
